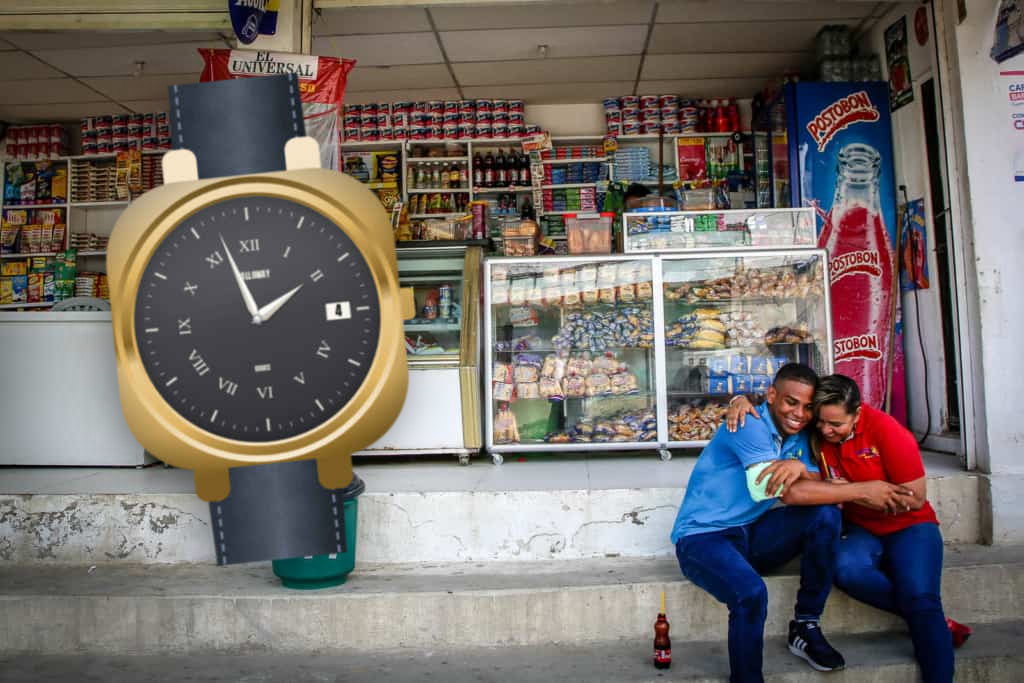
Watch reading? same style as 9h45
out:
1h57
